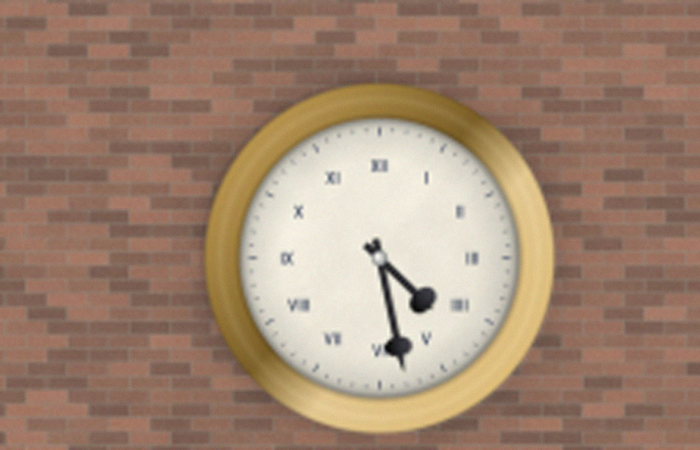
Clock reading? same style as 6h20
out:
4h28
